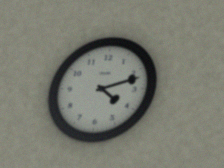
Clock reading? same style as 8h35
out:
4h12
